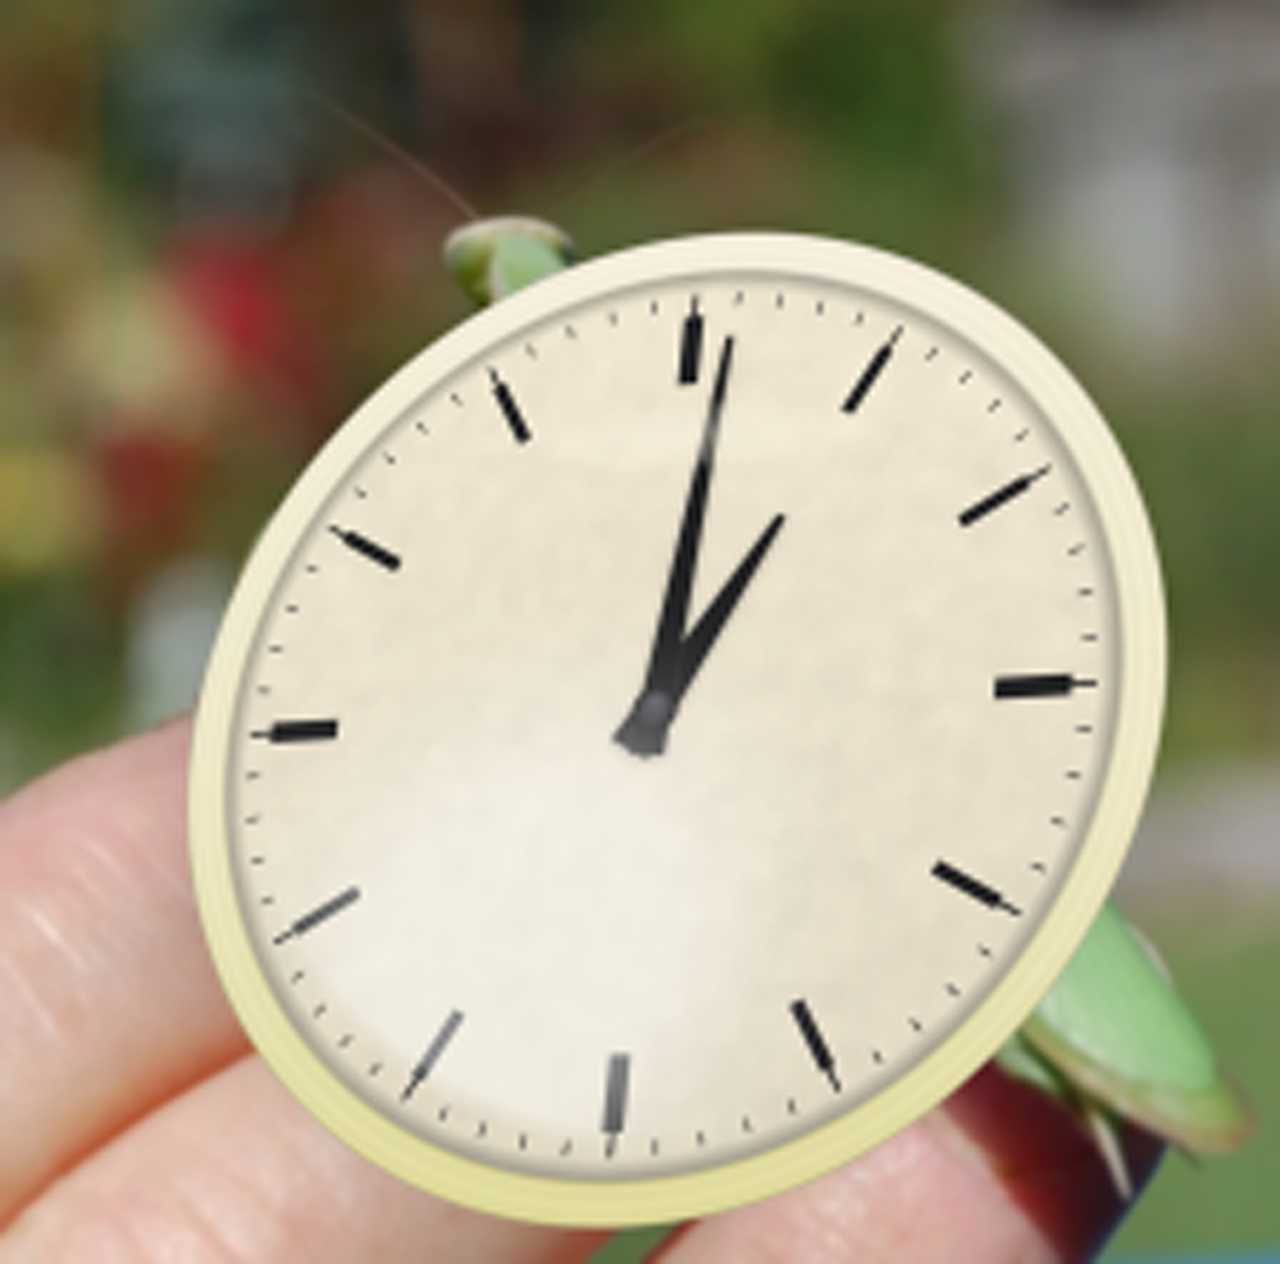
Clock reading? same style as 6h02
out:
1h01
